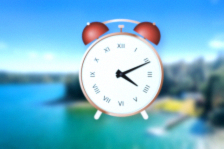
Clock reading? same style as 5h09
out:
4h11
